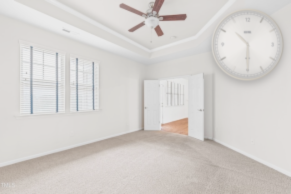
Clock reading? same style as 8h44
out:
10h30
